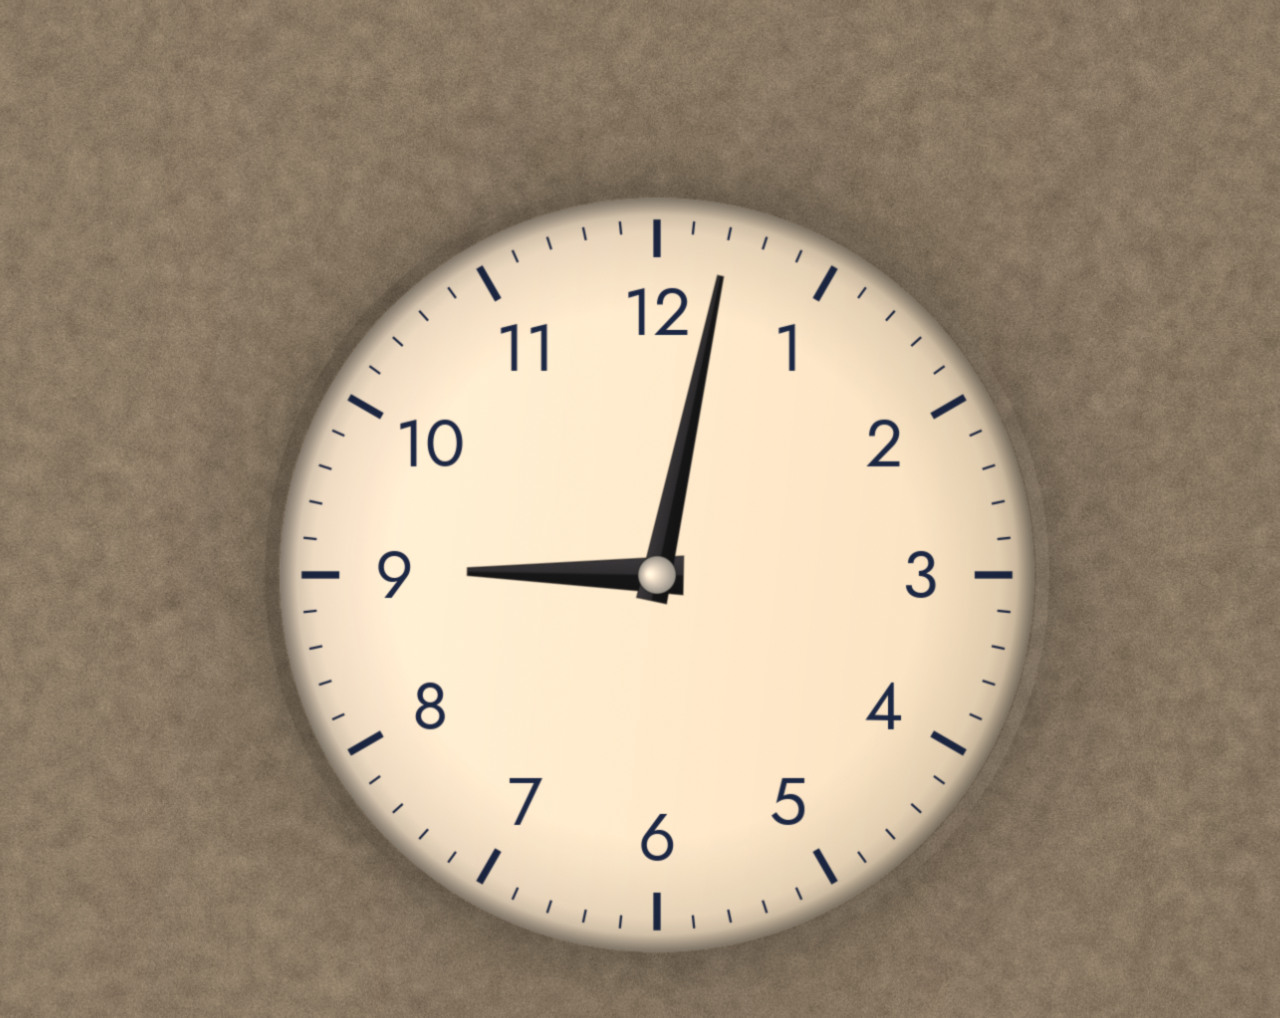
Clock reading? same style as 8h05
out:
9h02
